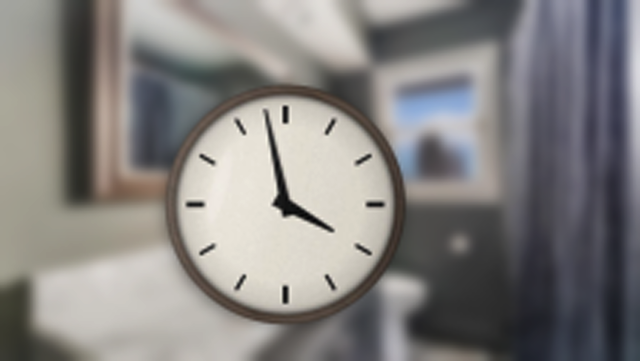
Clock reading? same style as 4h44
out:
3h58
